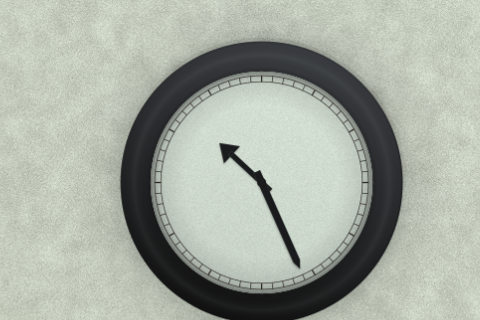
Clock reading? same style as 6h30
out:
10h26
